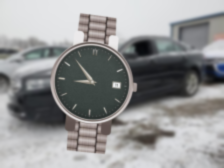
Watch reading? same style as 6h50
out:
8h53
